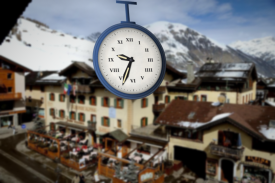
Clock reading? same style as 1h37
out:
9h34
